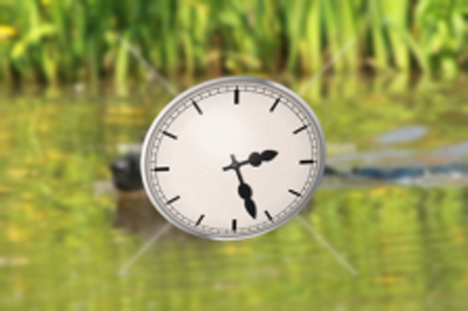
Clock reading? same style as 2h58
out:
2h27
